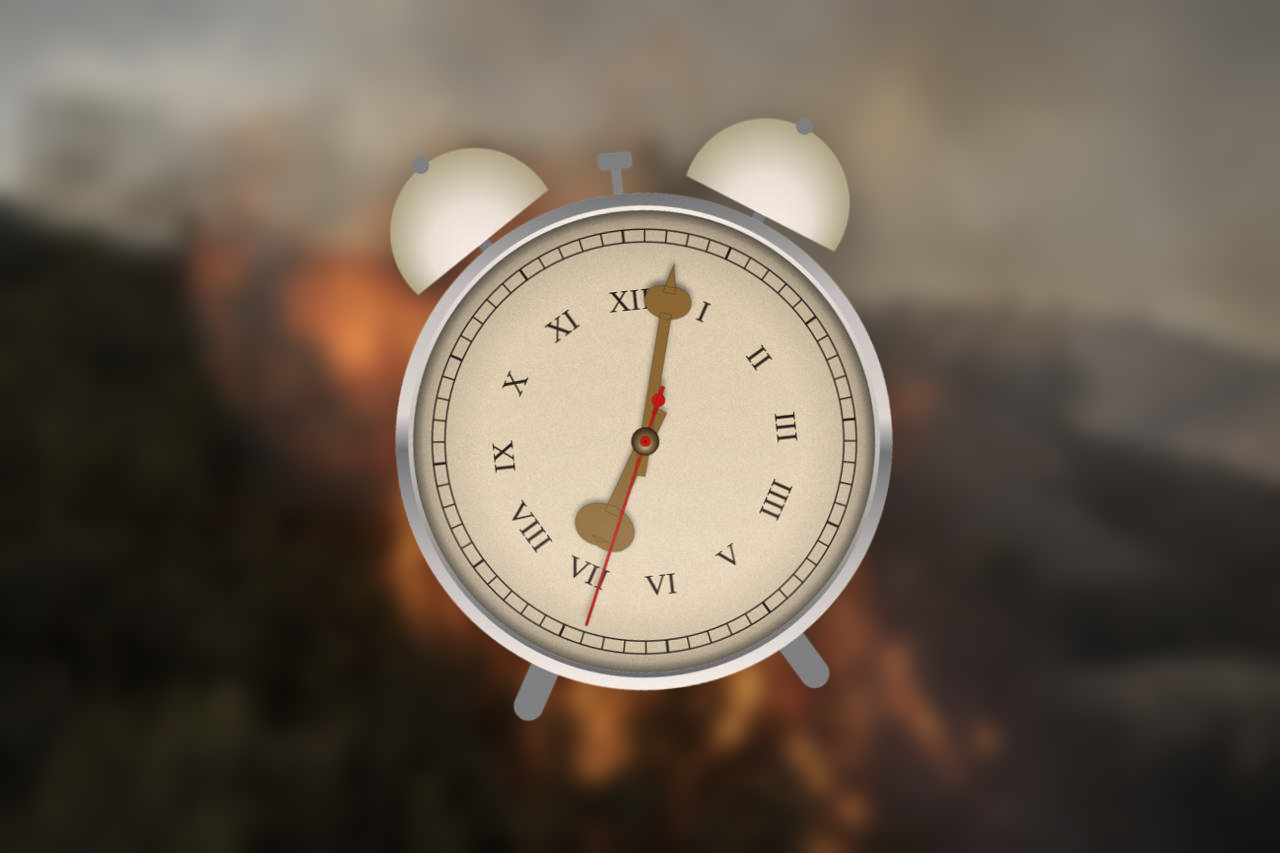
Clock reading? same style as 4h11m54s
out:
7h02m34s
